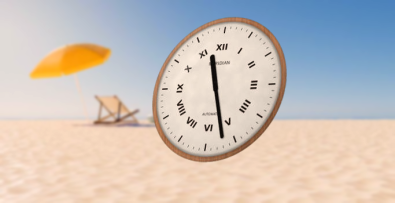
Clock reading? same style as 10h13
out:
11h27
